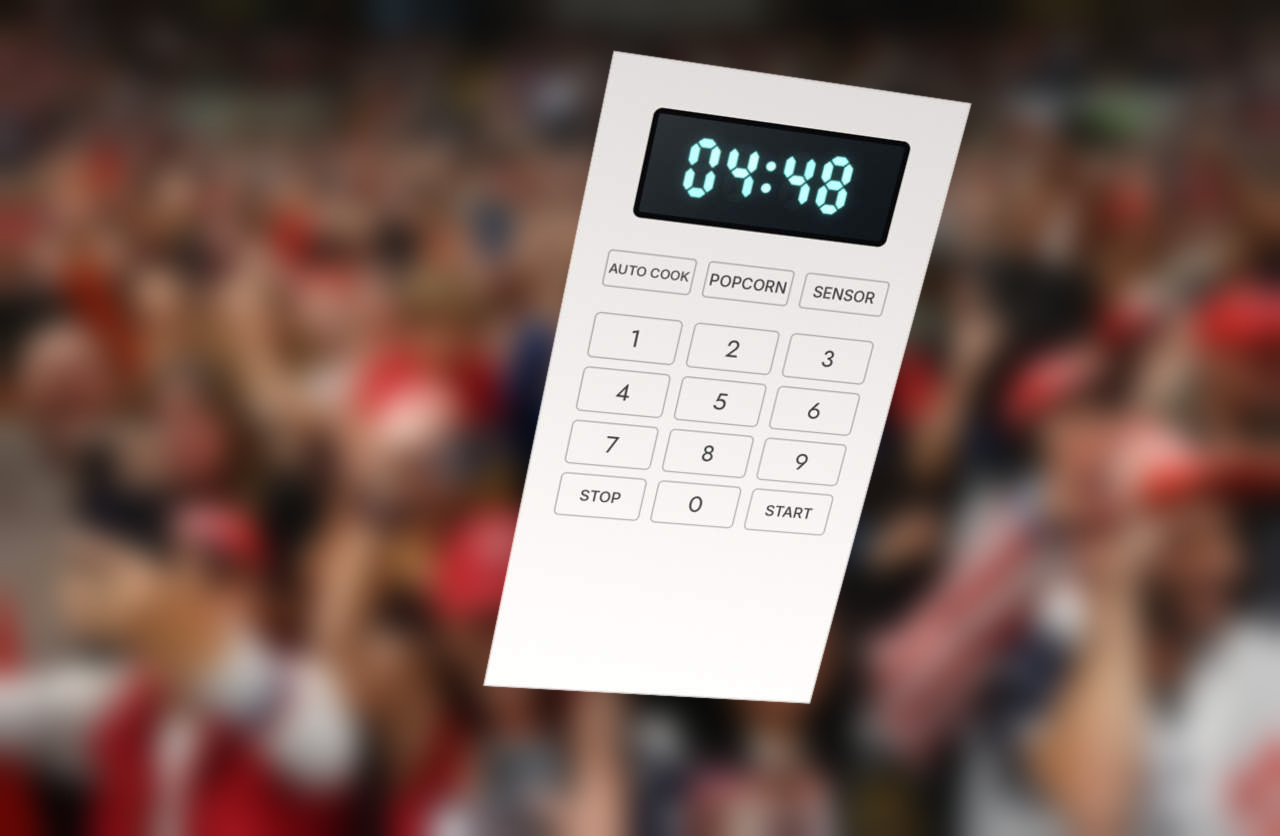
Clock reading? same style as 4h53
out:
4h48
